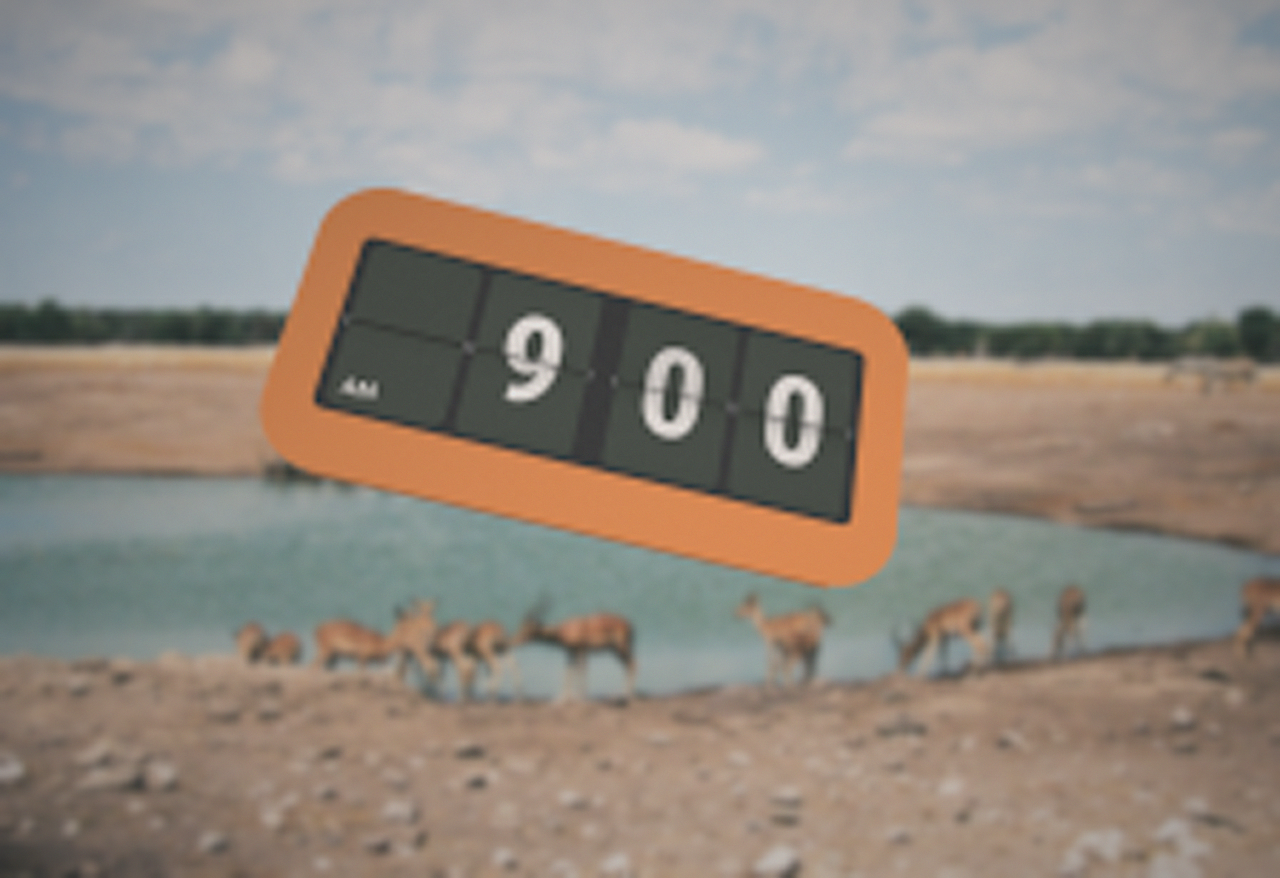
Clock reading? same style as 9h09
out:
9h00
